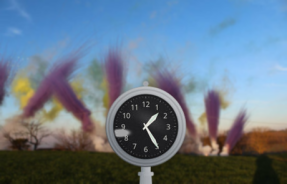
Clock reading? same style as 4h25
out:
1h25
